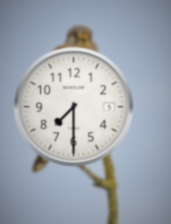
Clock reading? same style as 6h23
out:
7h30
